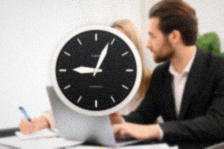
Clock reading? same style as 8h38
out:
9h04
